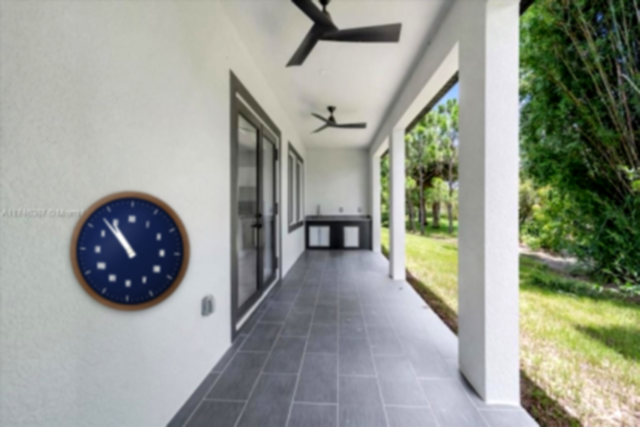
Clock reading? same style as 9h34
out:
10h53
